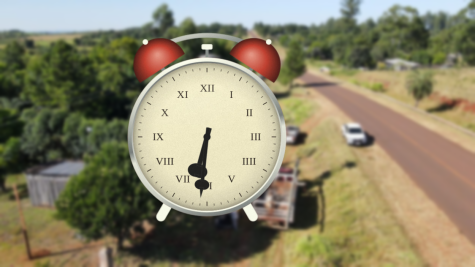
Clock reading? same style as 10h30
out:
6h31
